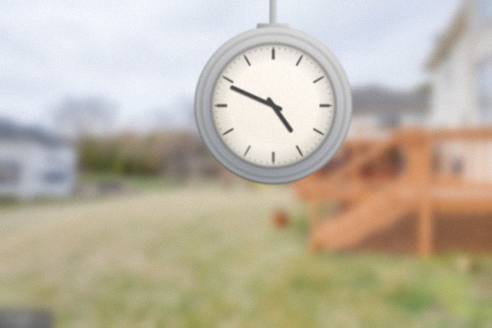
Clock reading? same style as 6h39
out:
4h49
